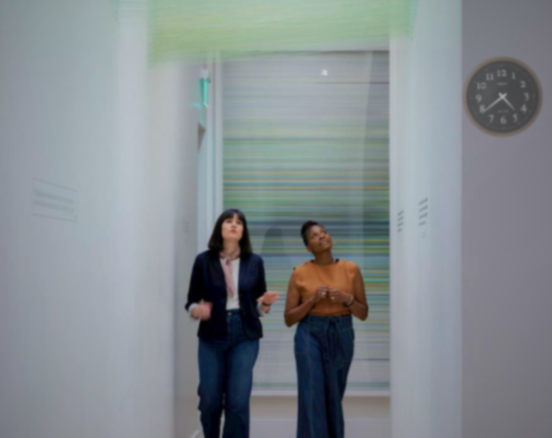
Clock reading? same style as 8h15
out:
4h39
